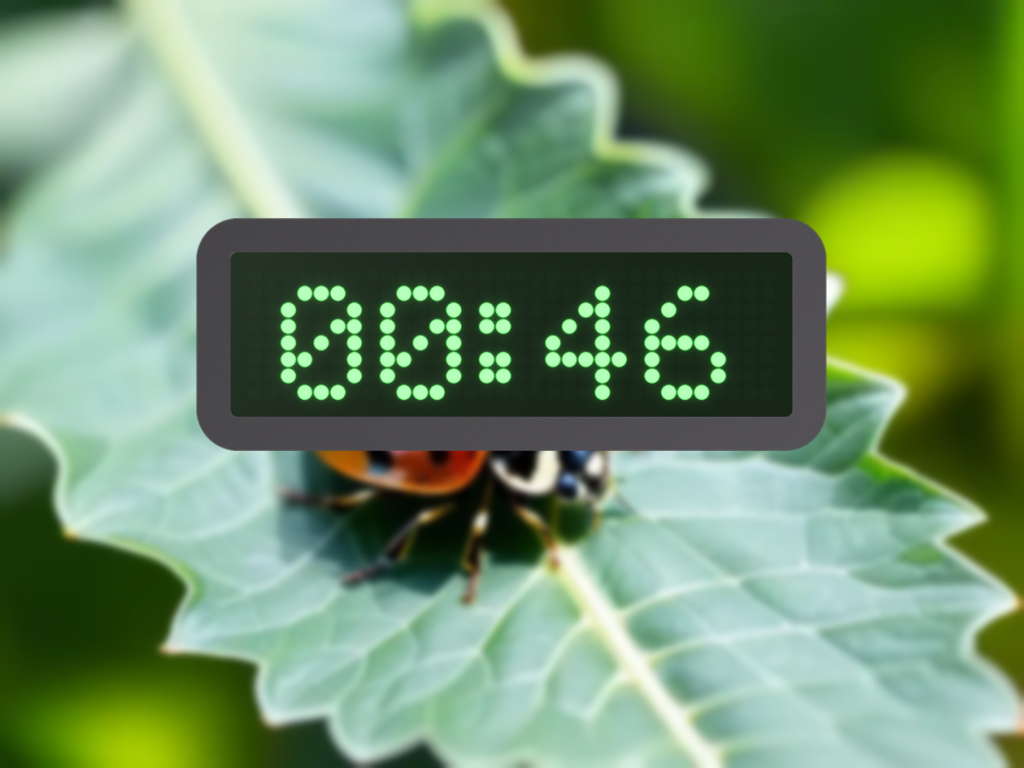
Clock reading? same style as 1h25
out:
0h46
